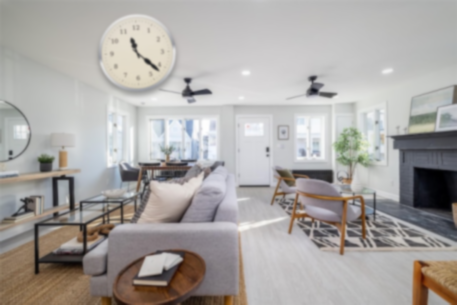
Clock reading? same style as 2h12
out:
11h22
